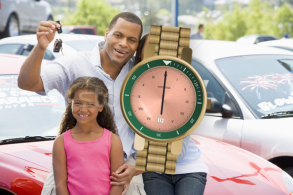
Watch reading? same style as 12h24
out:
6h00
